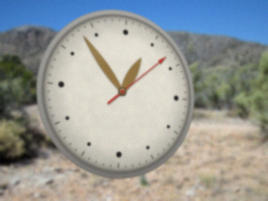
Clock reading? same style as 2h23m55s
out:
12h53m08s
